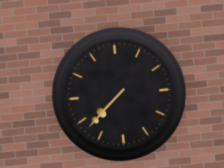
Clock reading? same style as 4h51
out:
7h38
